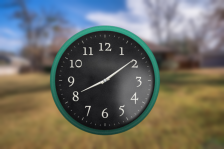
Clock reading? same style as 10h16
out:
8h09
